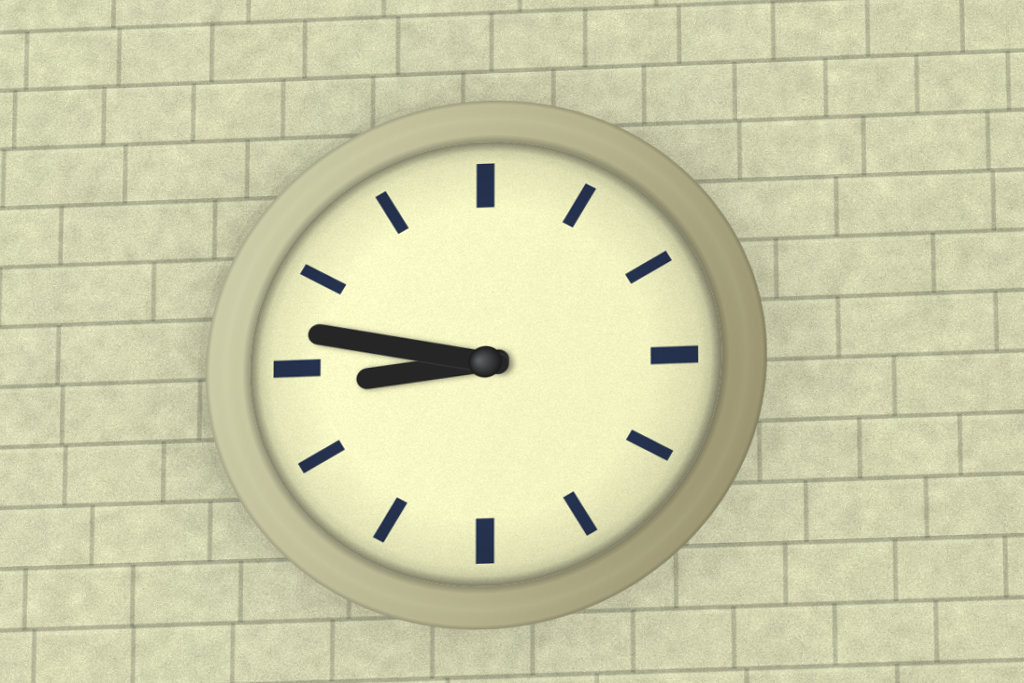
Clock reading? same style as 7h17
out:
8h47
